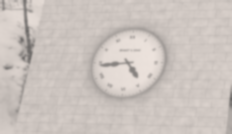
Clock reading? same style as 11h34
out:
4h44
